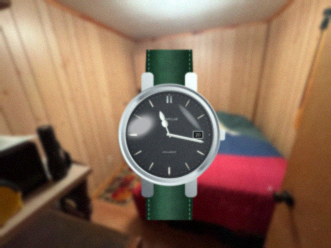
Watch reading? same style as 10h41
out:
11h17
